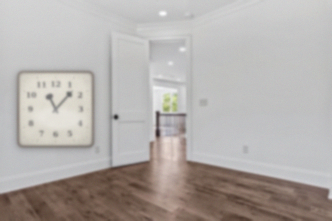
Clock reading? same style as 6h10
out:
11h07
